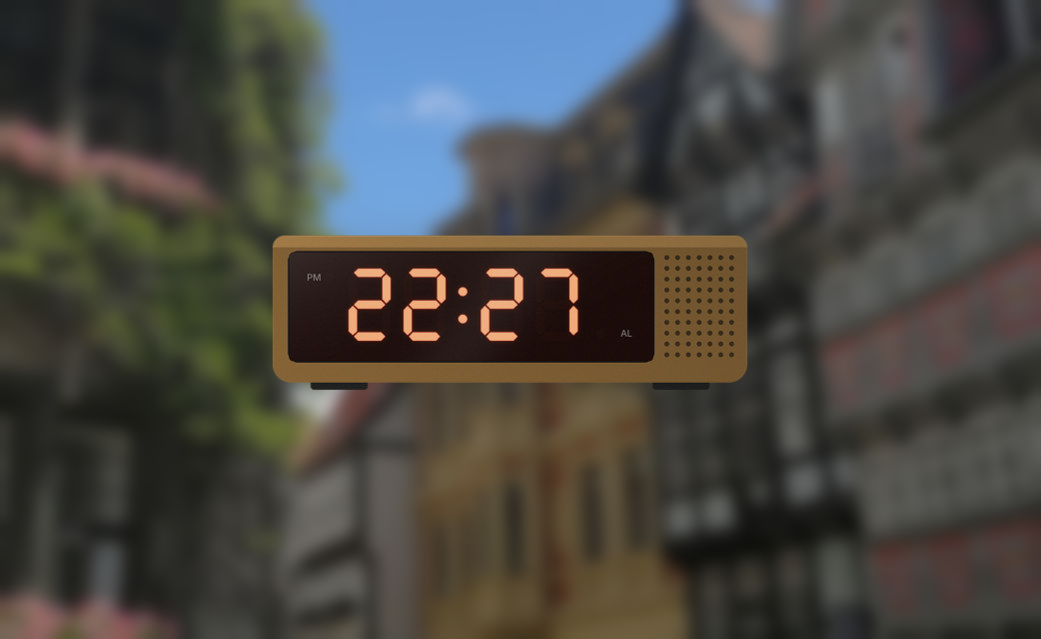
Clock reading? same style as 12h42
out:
22h27
